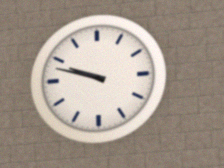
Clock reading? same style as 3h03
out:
9h48
